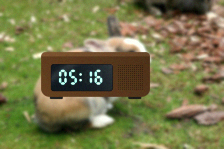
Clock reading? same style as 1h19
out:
5h16
